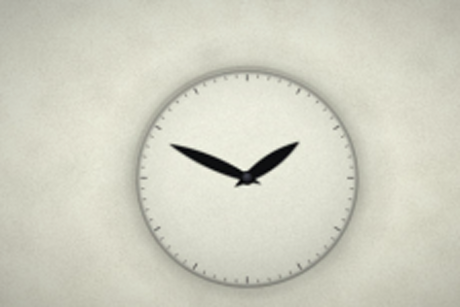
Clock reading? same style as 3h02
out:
1h49
